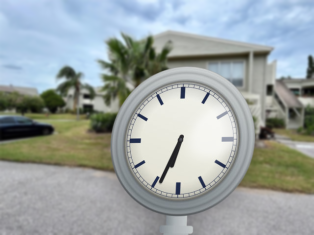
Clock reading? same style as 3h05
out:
6h34
